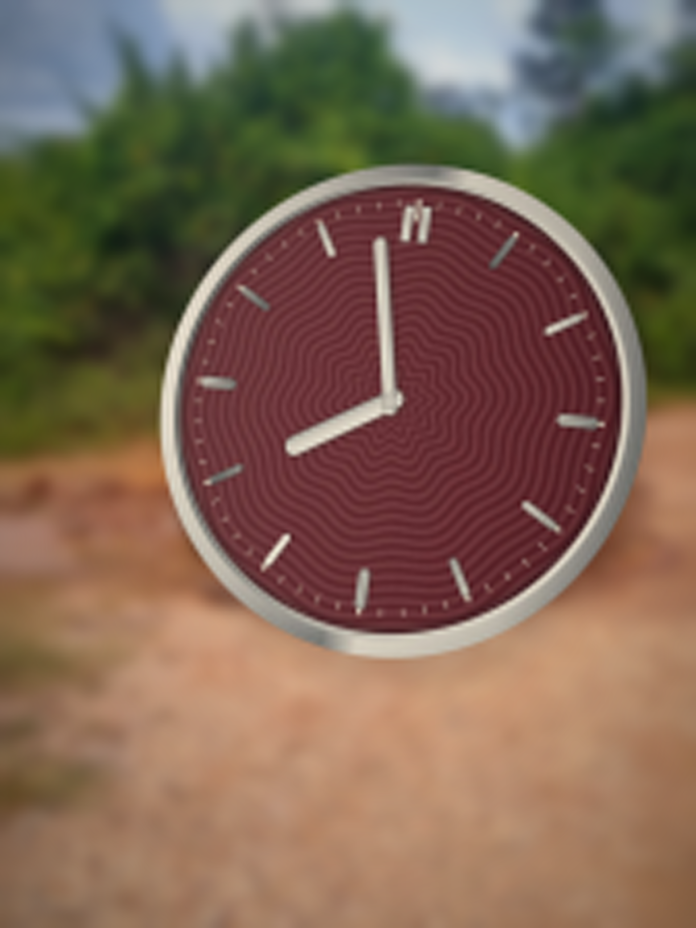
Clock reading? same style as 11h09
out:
7h58
